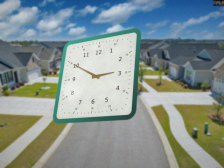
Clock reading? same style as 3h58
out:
2h50
